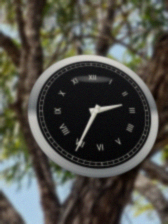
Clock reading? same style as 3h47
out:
2h35
